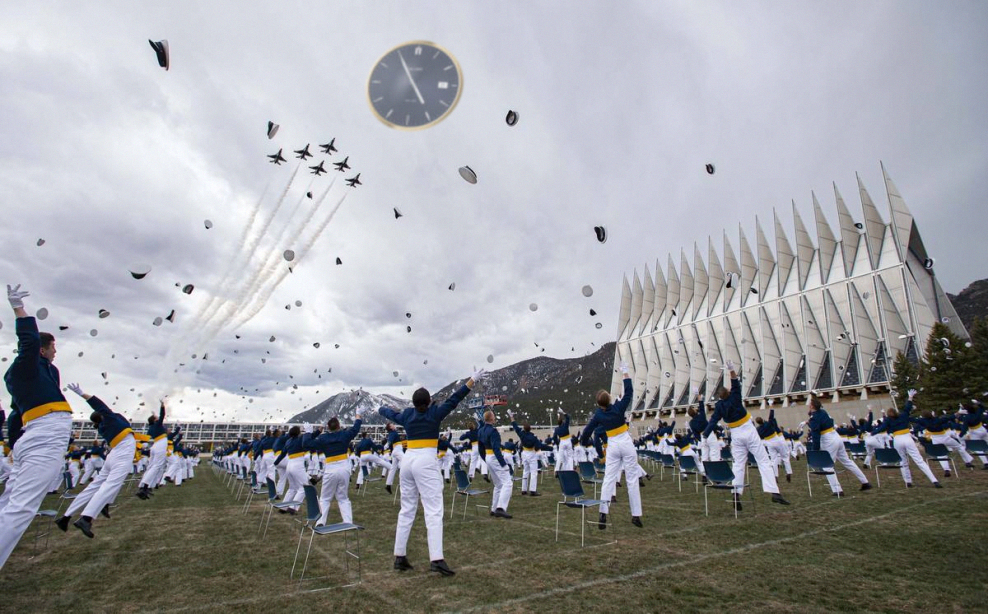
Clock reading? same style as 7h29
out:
4h55
